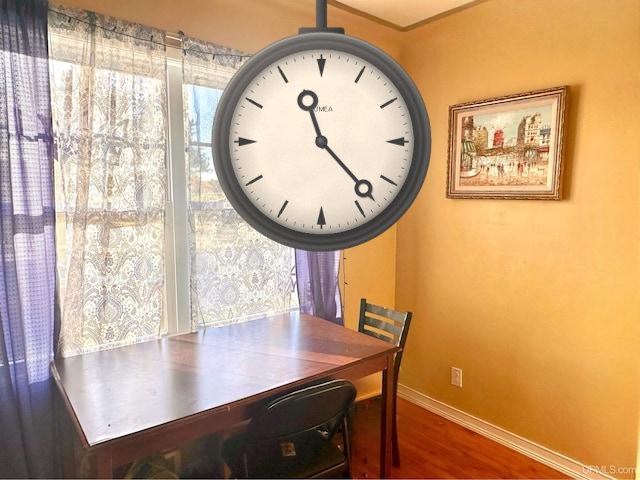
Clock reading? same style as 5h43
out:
11h23
